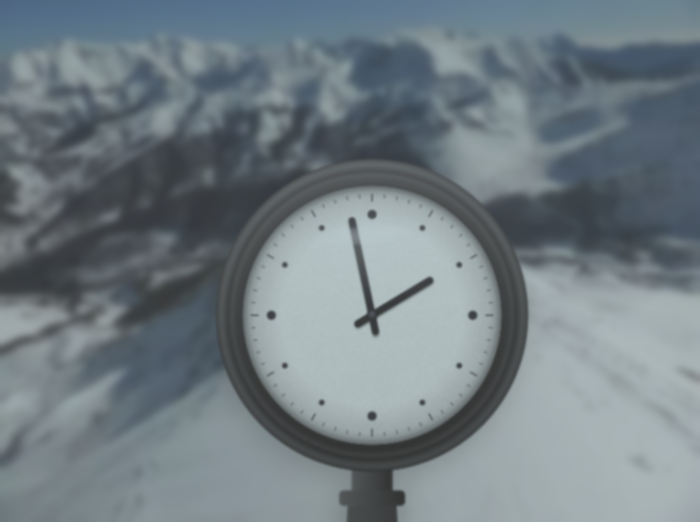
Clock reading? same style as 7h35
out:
1h58
